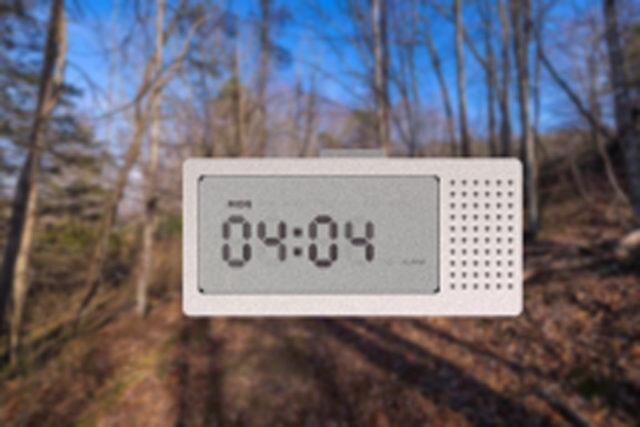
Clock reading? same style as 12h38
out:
4h04
